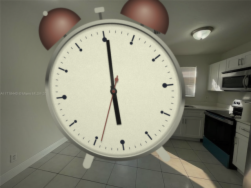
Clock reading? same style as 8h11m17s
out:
6h00m34s
